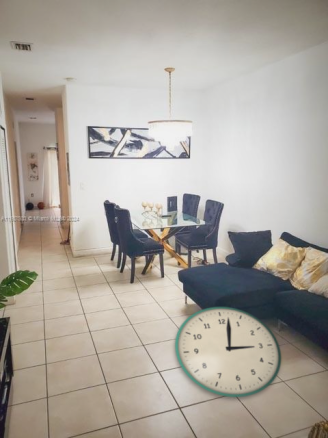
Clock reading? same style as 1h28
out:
3h02
